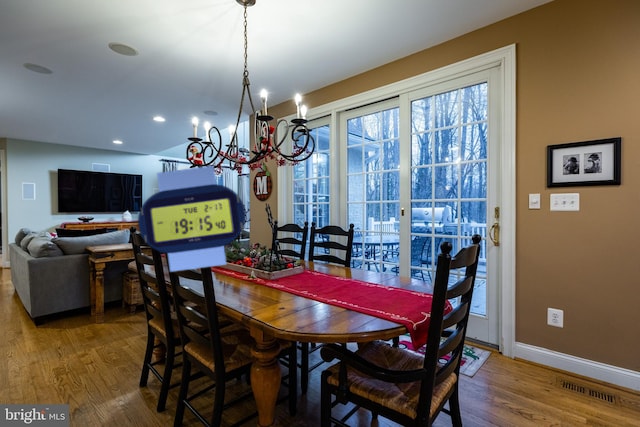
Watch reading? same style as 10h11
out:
19h15
